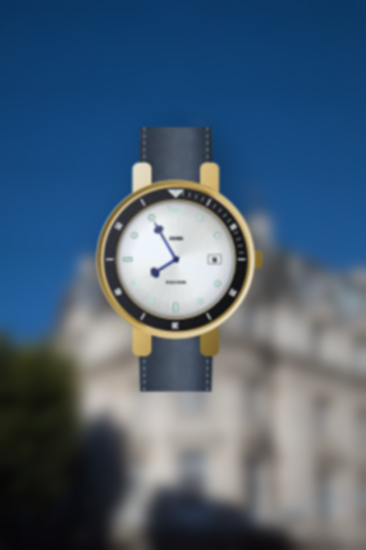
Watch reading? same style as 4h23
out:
7h55
